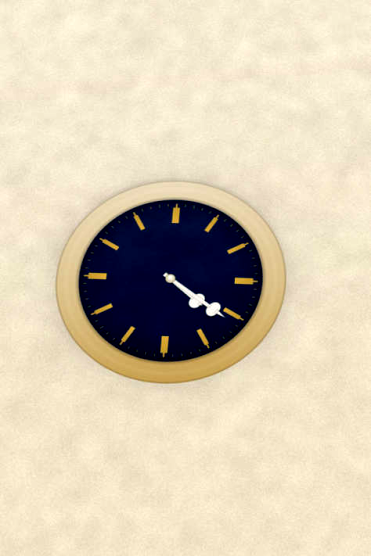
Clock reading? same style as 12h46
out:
4h21
